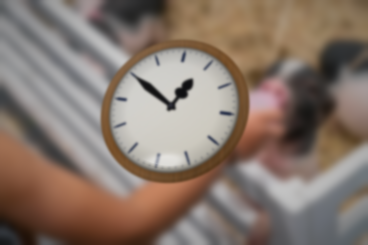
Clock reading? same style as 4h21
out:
12h50
